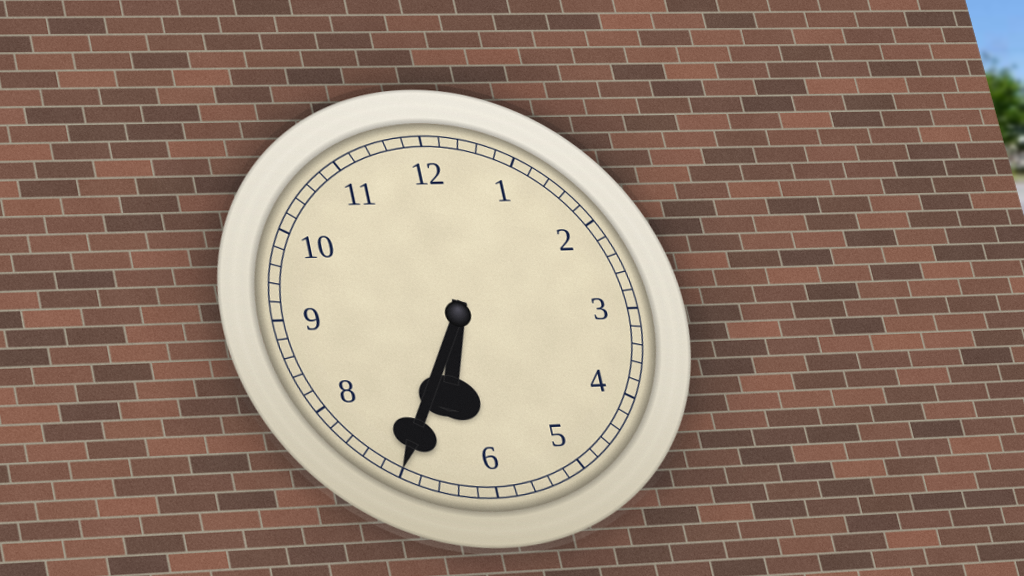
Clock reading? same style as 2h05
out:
6h35
